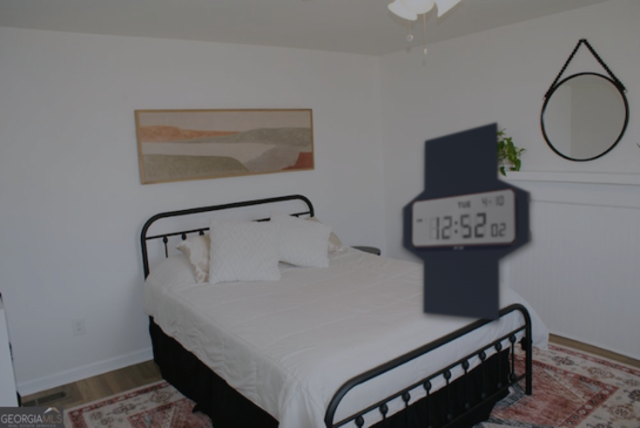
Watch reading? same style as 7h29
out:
12h52
